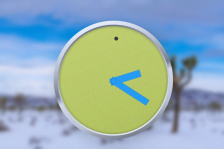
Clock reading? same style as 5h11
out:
2h20
